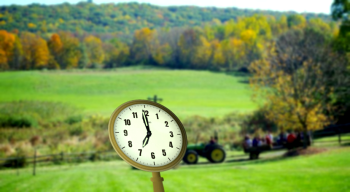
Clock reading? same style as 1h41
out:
6h59
